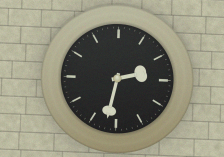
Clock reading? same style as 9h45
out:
2h32
